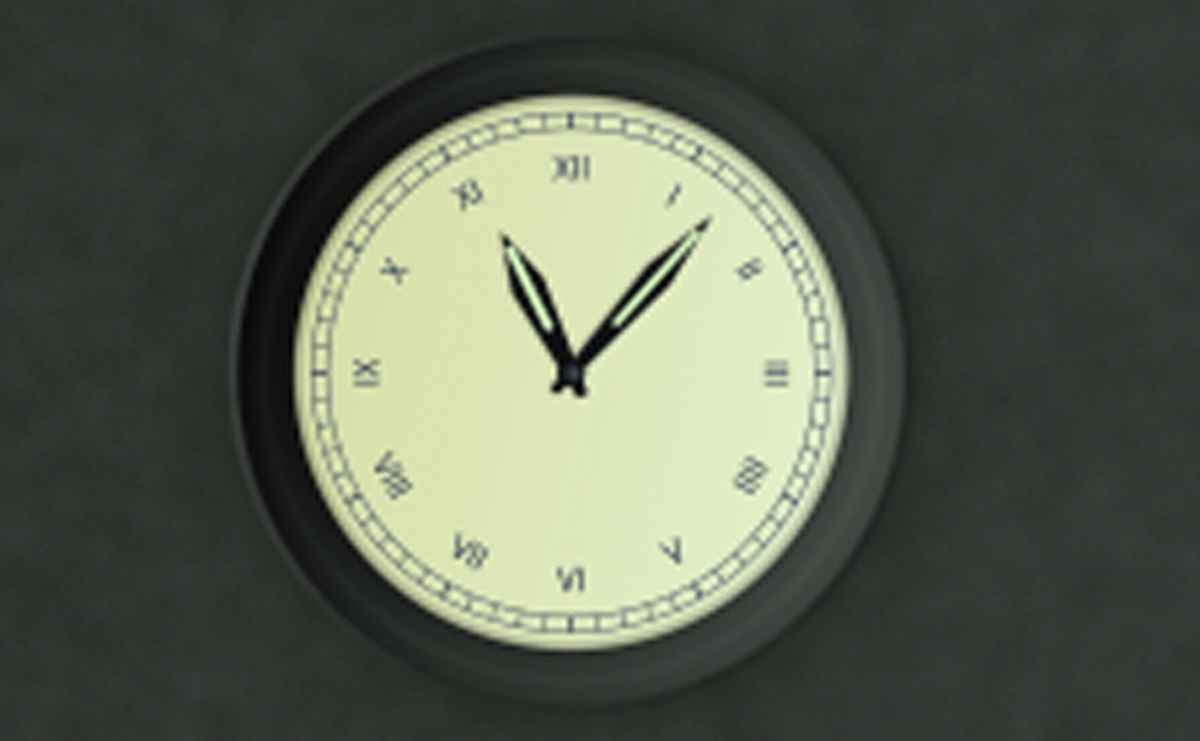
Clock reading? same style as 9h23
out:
11h07
